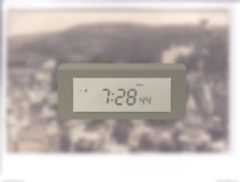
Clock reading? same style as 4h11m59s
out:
7h28m44s
